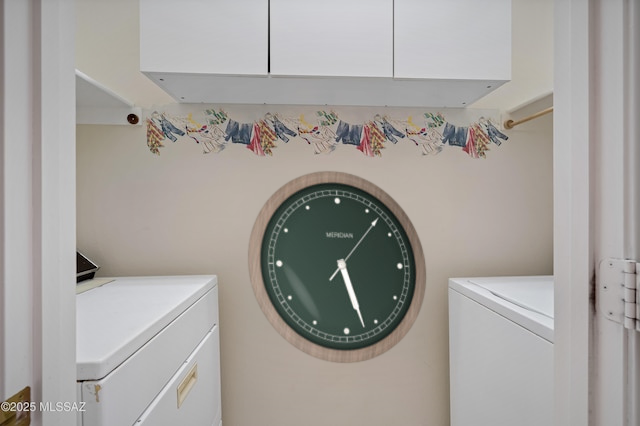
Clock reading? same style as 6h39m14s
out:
5h27m07s
